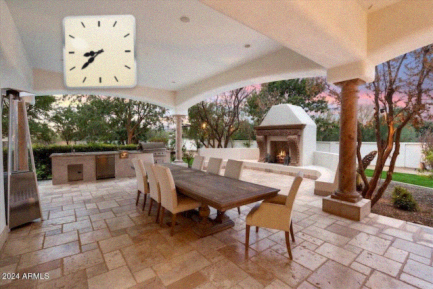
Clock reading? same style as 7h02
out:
8h38
